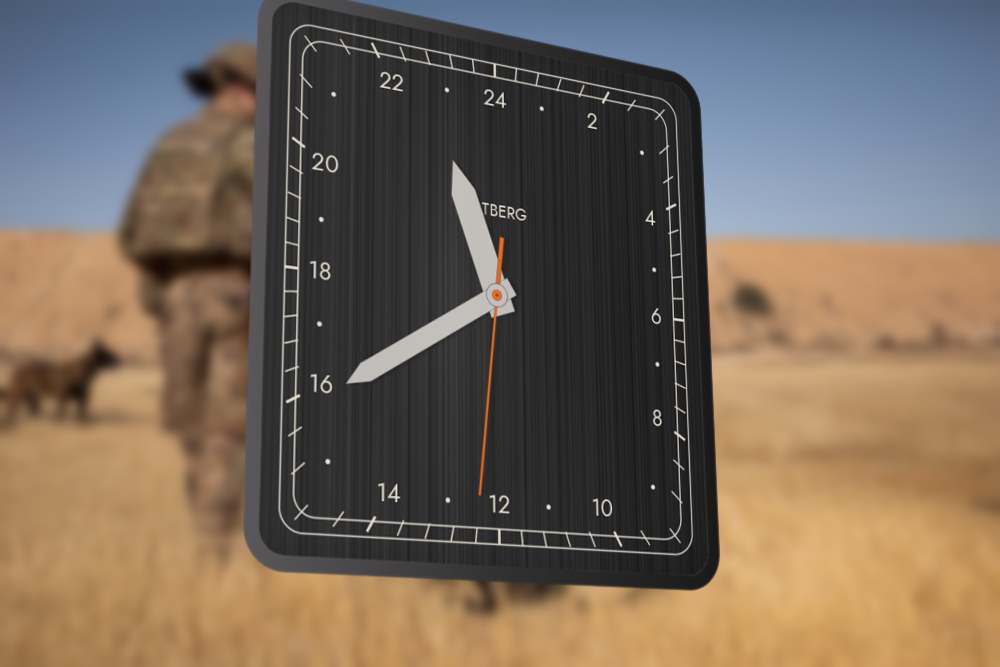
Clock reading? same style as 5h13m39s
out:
22h39m31s
